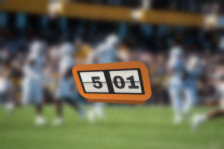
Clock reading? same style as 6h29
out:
5h01
